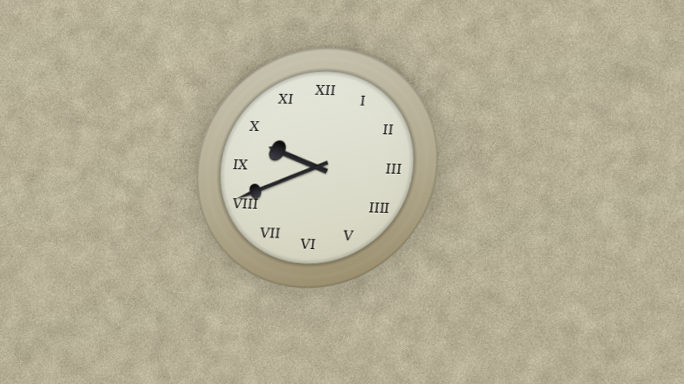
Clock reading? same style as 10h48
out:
9h41
